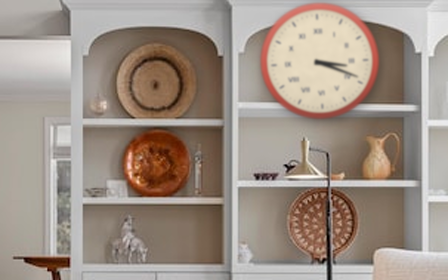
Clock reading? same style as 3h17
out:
3h19
